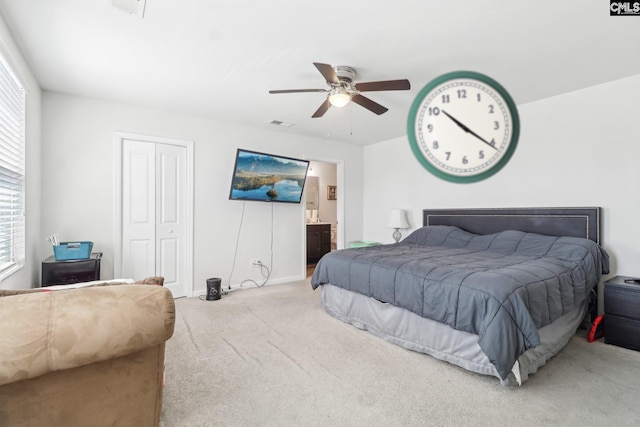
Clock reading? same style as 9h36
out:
10h21
